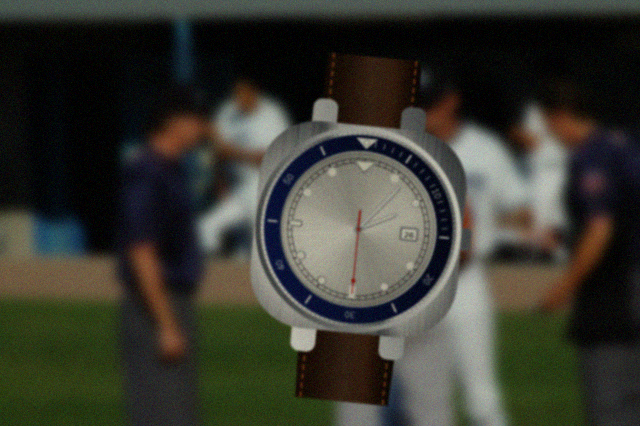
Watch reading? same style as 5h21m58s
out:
2h06m30s
